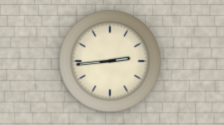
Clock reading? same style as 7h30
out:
2h44
